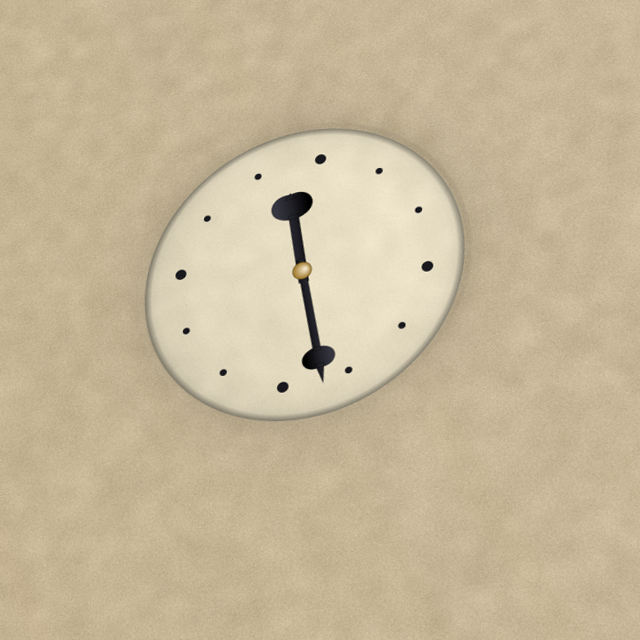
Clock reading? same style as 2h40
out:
11h27
